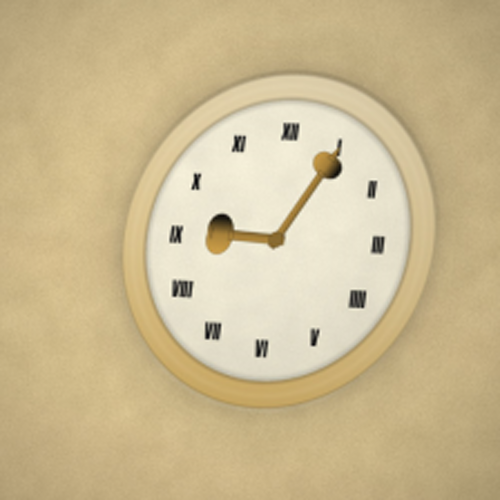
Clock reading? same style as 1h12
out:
9h05
